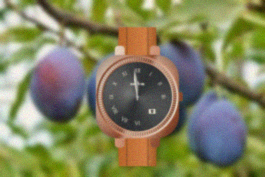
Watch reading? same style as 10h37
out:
11h59
